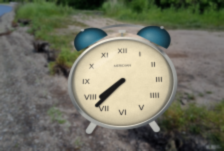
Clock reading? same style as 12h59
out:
7h37
